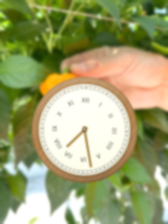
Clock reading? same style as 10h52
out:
7h28
